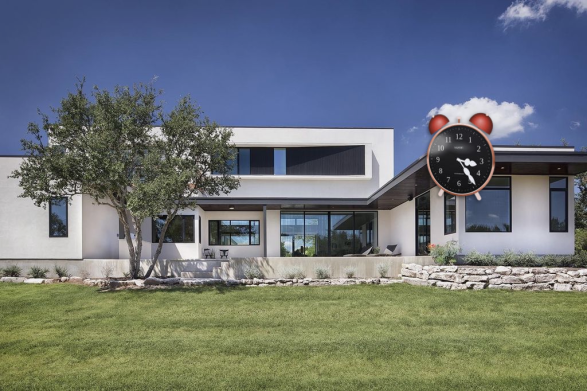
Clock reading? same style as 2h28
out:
3h24
